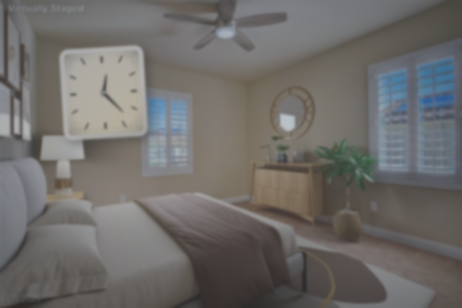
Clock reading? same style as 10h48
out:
12h23
